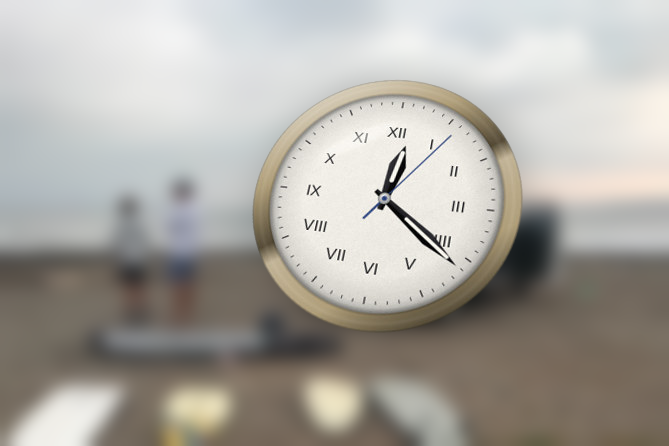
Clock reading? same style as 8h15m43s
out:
12h21m06s
